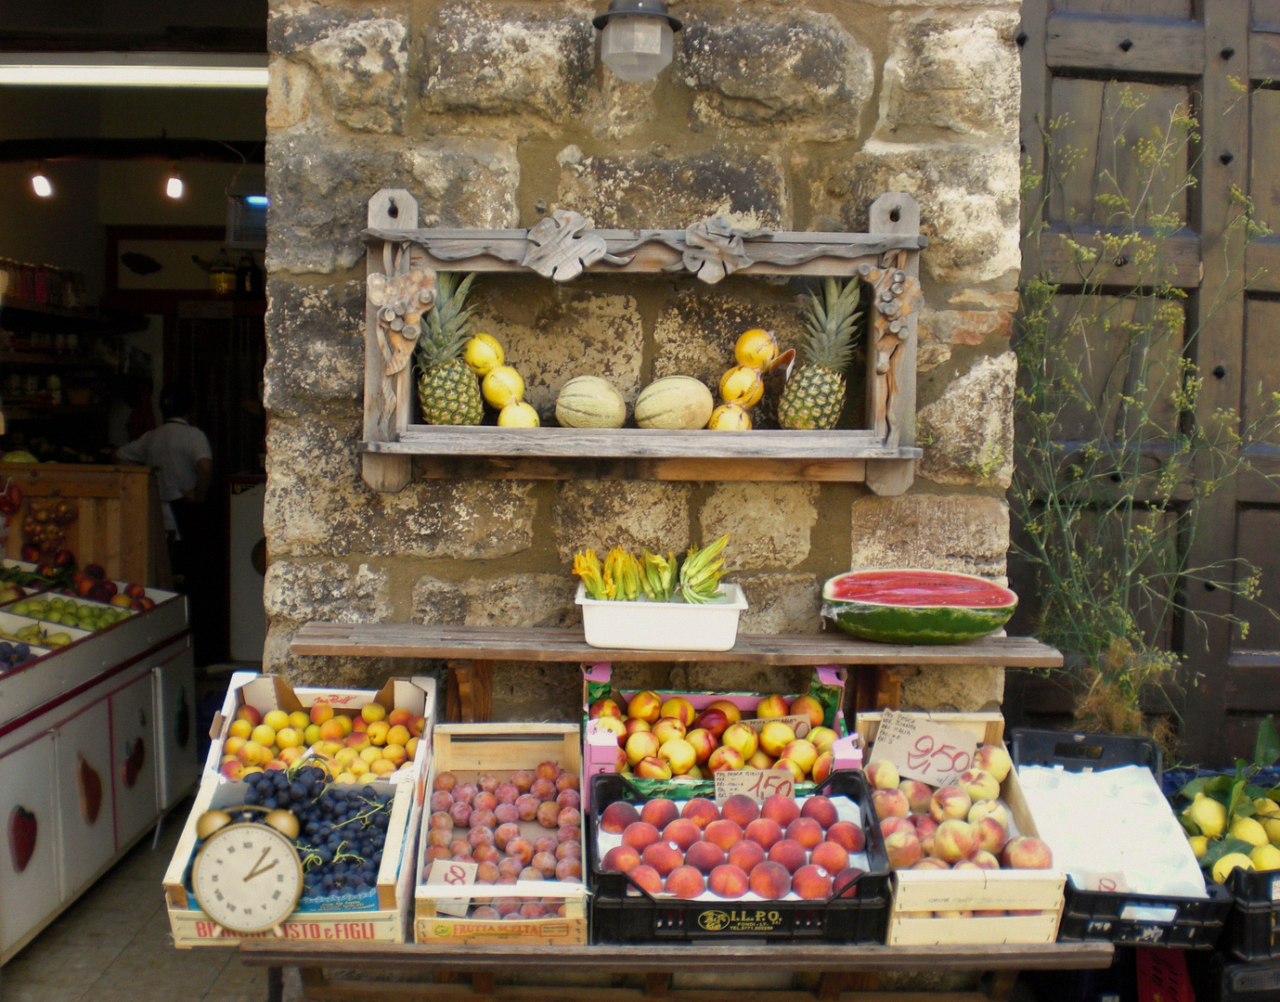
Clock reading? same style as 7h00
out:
2h06
